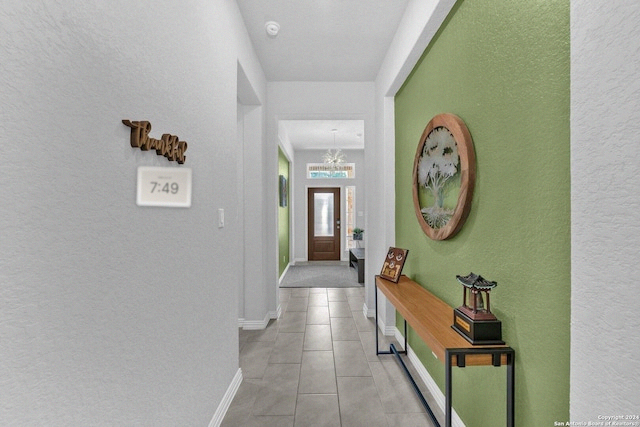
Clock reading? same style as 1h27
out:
7h49
